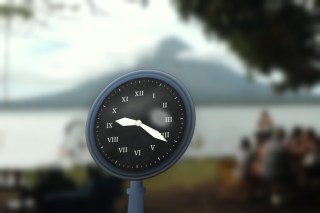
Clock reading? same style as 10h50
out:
9h21
